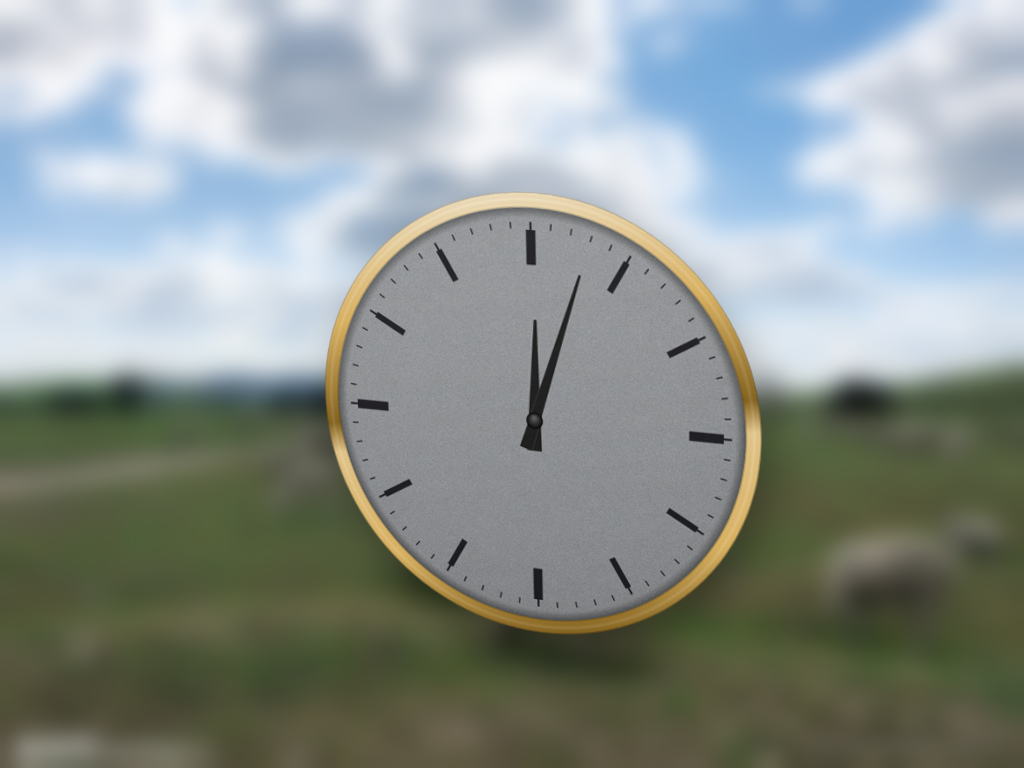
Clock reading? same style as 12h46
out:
12h03
